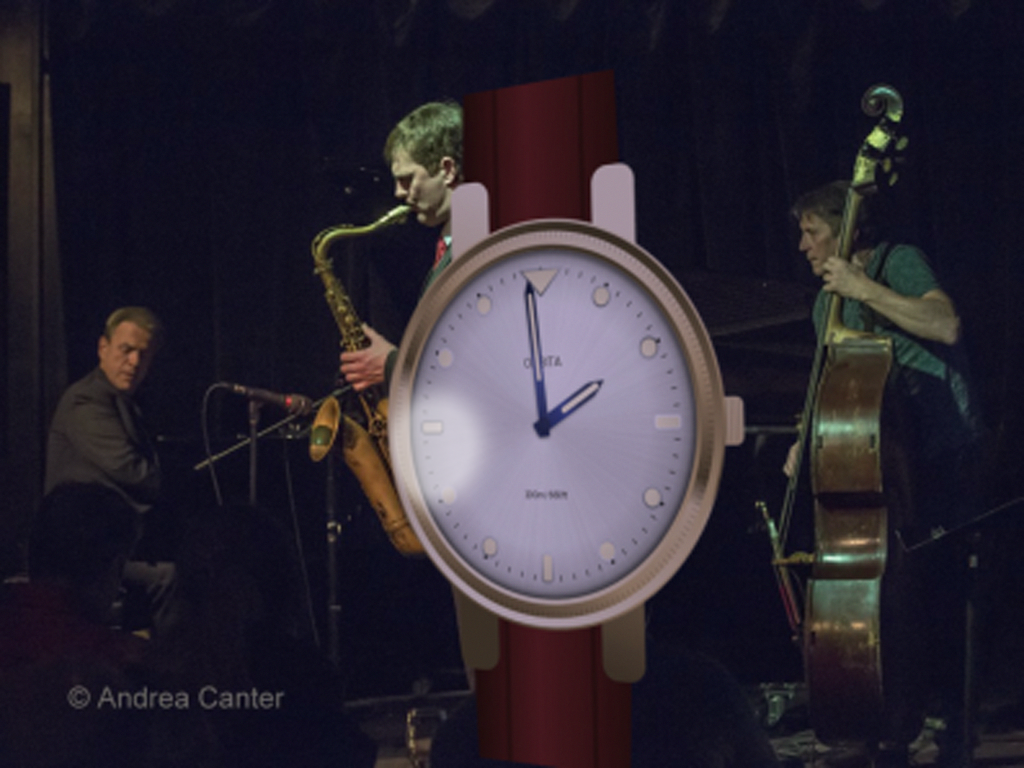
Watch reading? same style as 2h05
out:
1h59
